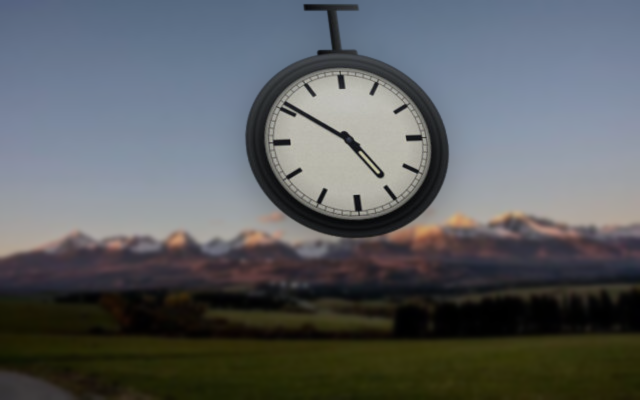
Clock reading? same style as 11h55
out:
4h51
